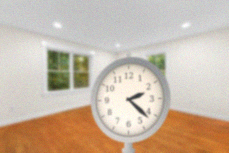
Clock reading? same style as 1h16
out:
2h22
